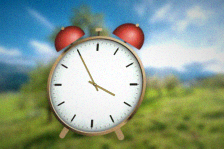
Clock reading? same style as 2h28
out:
3h55
